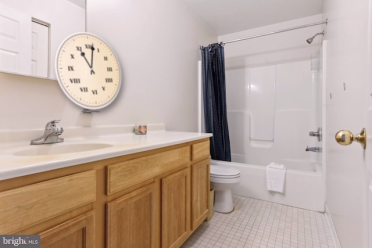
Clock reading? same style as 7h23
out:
11h02
